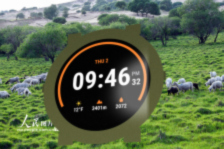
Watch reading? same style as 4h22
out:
9h46
